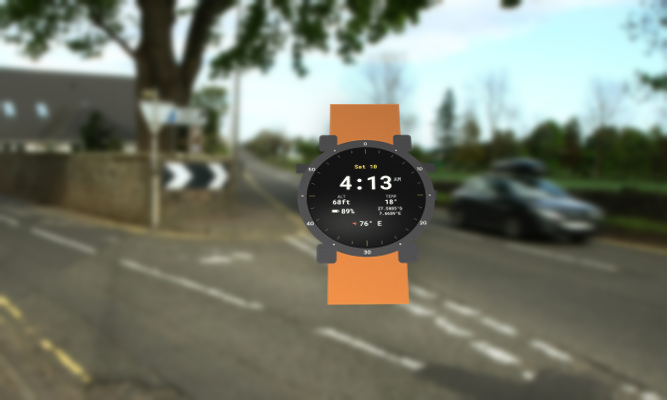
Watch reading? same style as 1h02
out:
4h13
